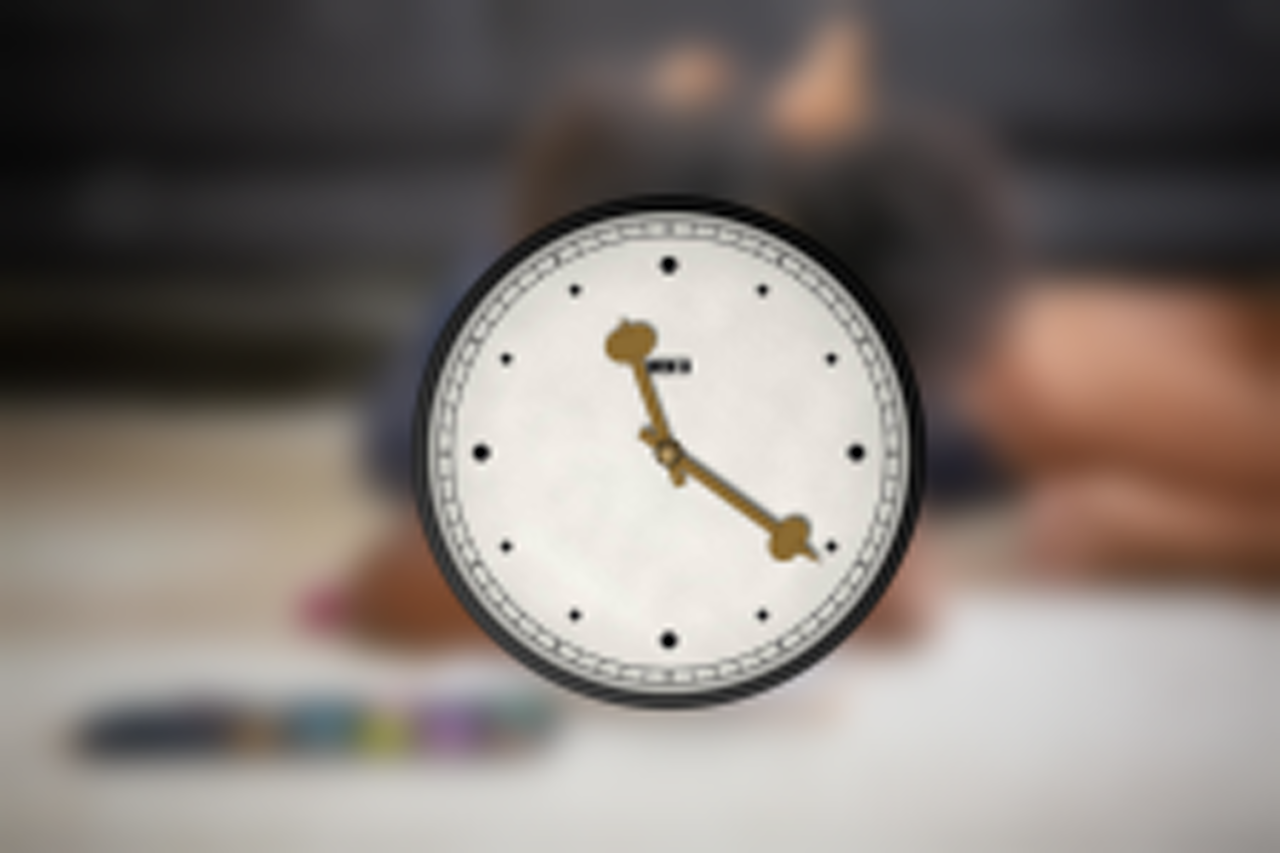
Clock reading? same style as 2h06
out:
11h21
